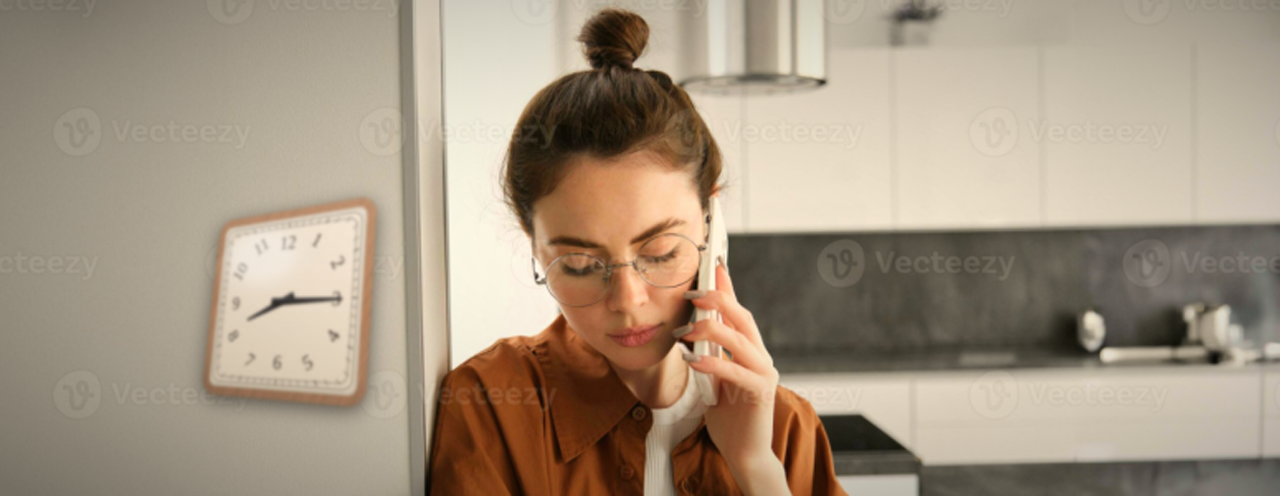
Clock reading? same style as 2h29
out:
8h15
